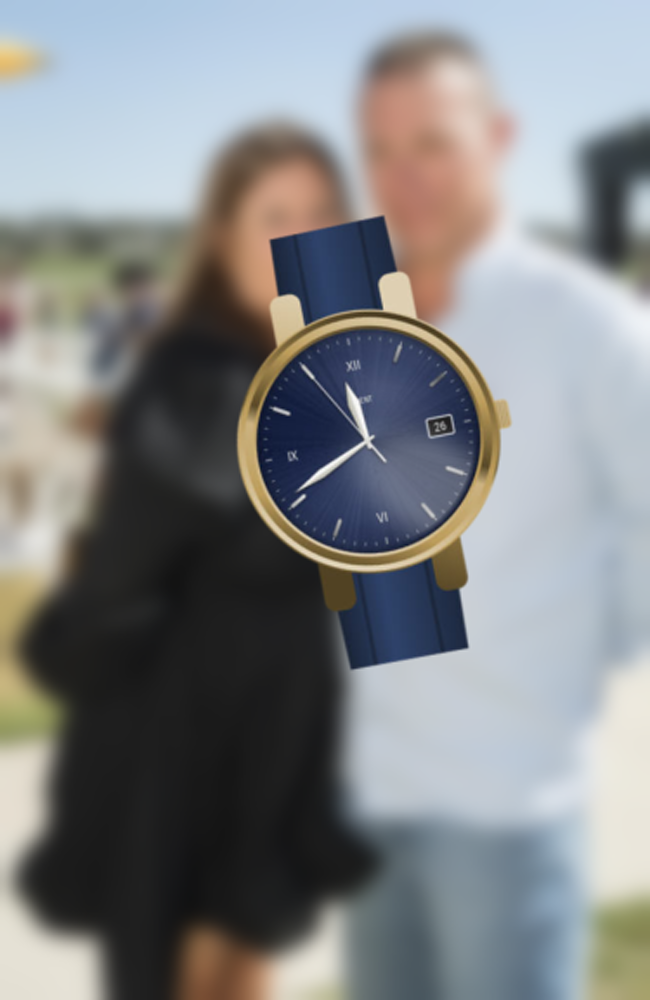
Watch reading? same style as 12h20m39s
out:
11h40m55s
